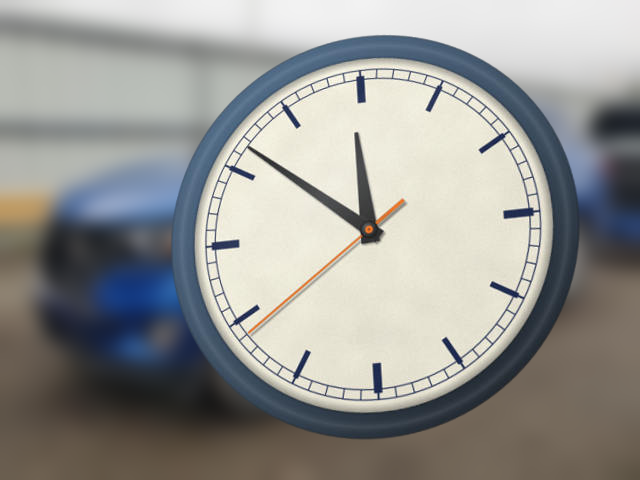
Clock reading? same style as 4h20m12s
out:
11h51m39s
